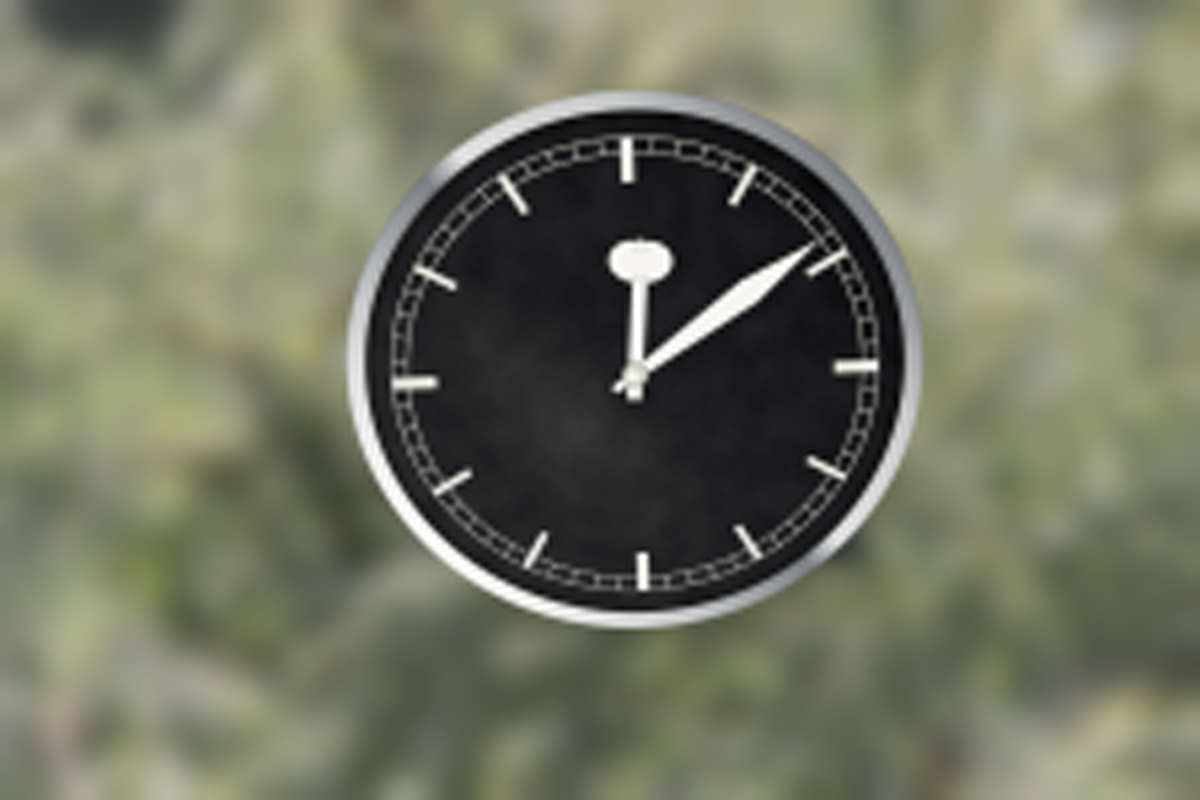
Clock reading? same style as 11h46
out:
12h09
